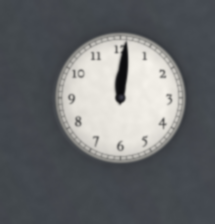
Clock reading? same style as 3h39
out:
12h01
